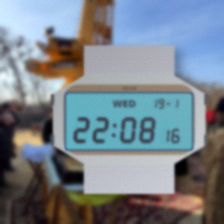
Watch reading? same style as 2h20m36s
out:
22h08m16s
